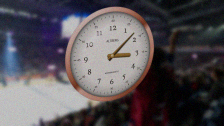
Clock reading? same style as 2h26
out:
3h08
